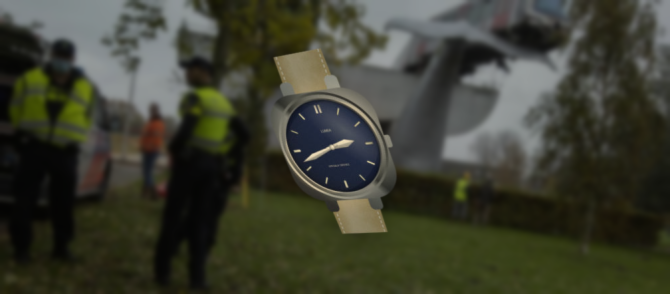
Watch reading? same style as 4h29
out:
2h42
